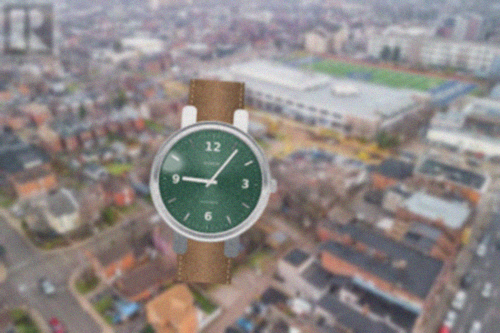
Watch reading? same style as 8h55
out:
9h06
